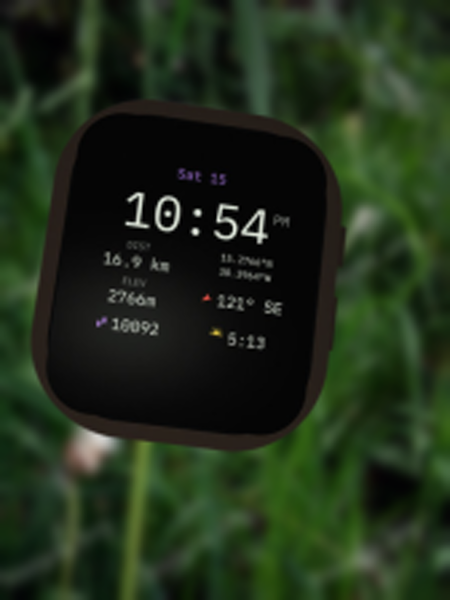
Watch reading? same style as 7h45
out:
10h54
